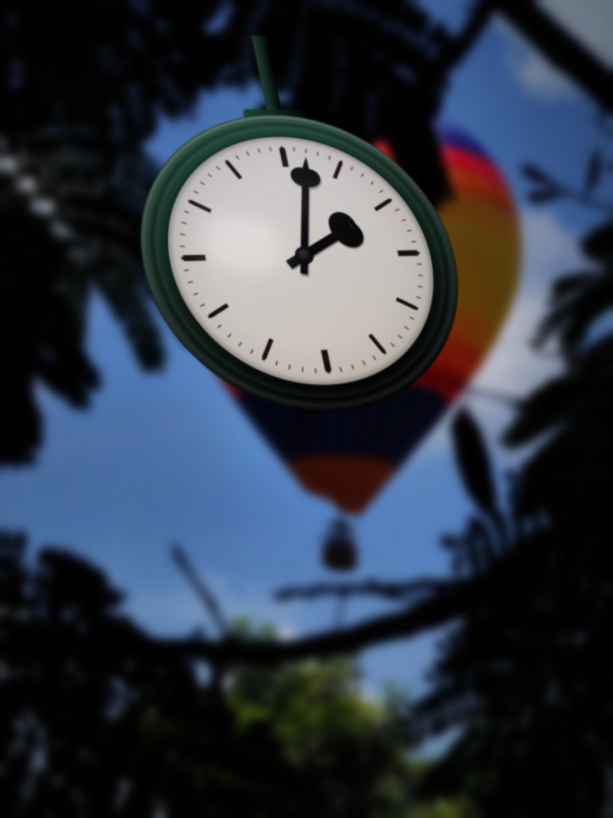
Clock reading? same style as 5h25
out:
2h02
